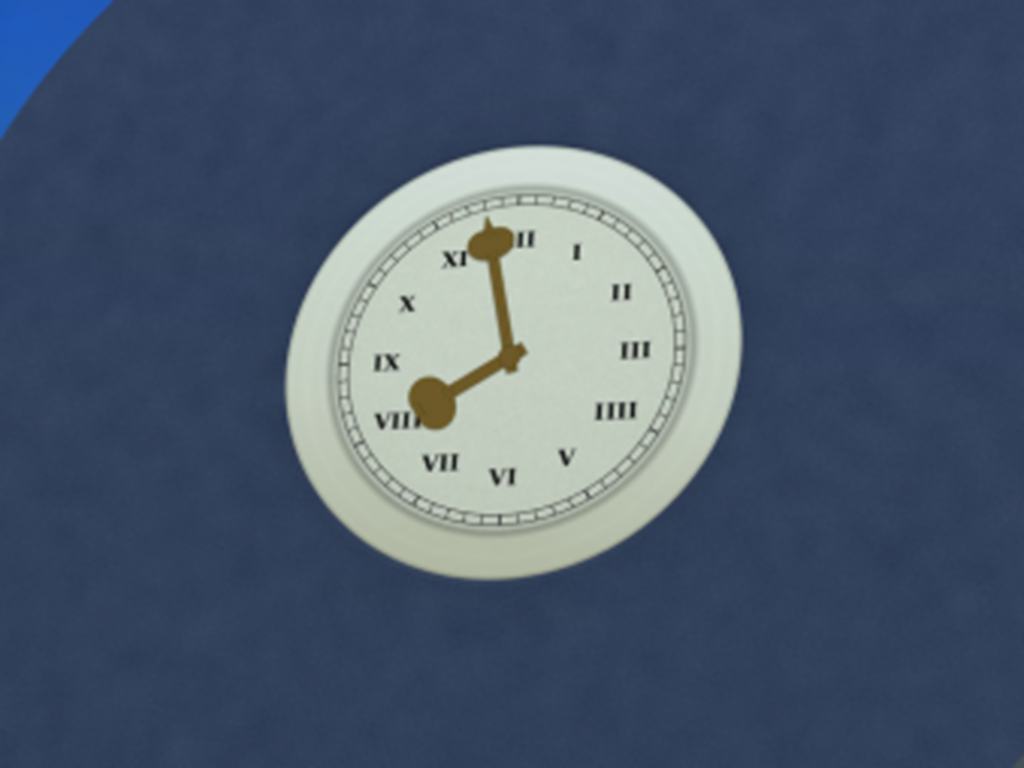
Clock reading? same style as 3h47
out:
7h58
